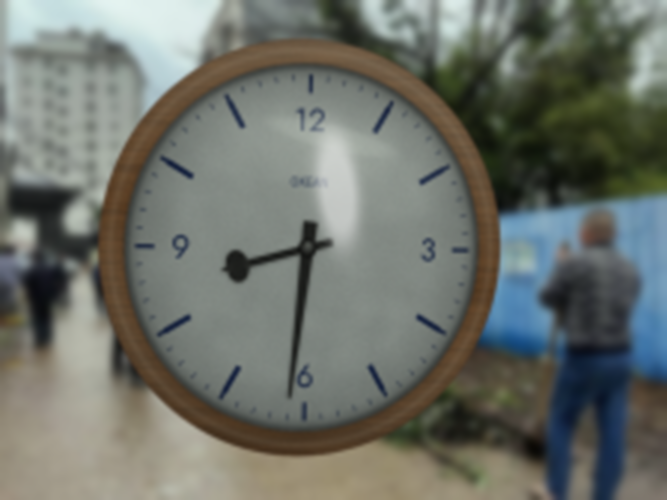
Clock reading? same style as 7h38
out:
8h31
